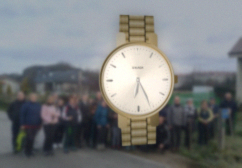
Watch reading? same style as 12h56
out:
6h26
